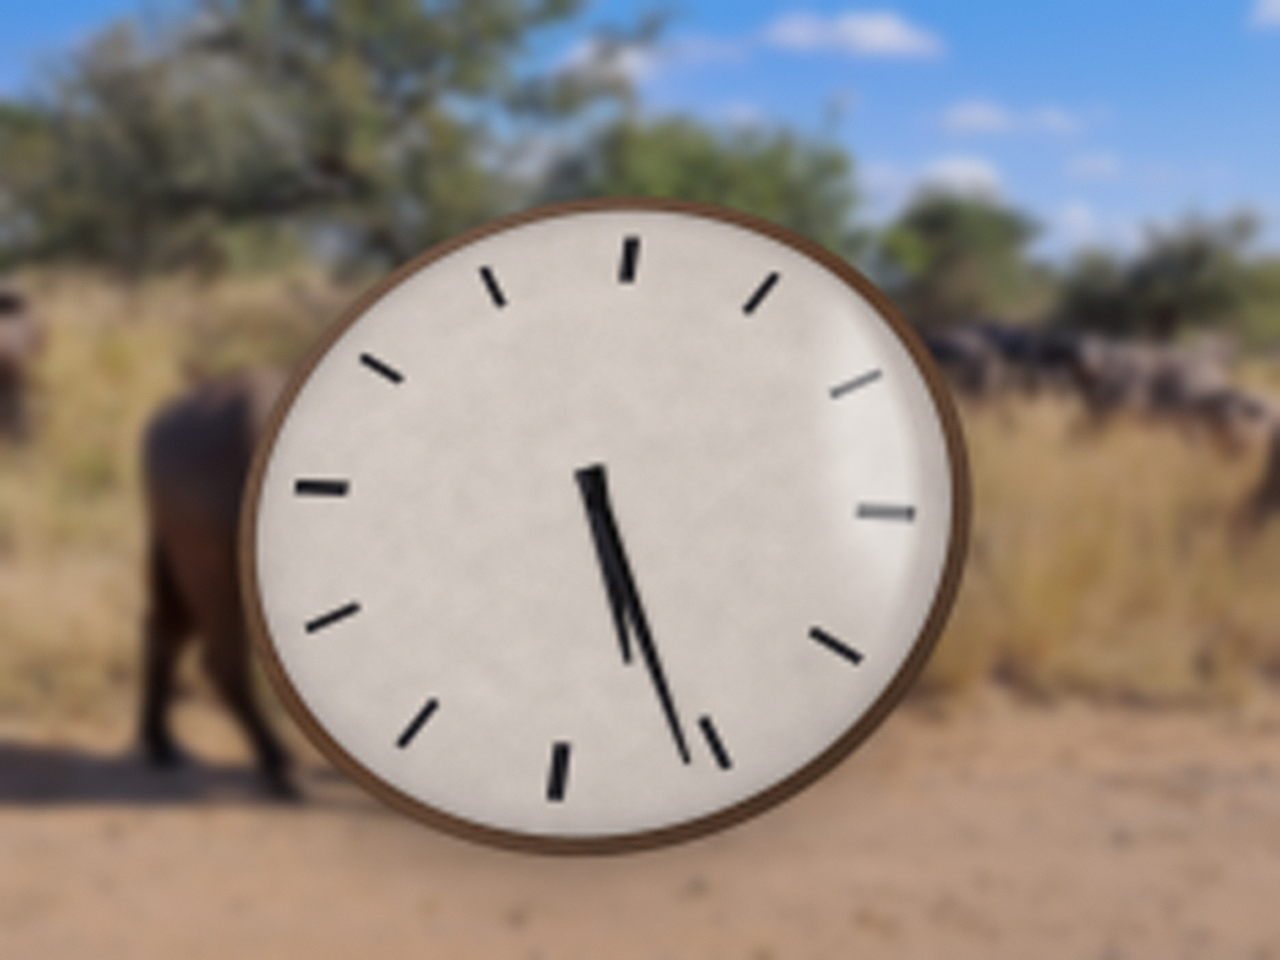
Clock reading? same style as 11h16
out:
5h26
